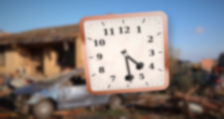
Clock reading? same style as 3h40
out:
4h29
